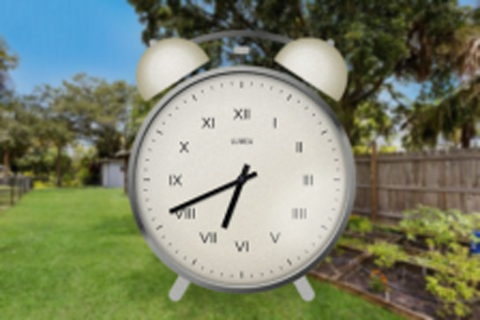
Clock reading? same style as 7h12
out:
6h41
